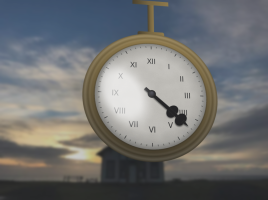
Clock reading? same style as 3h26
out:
4h22
